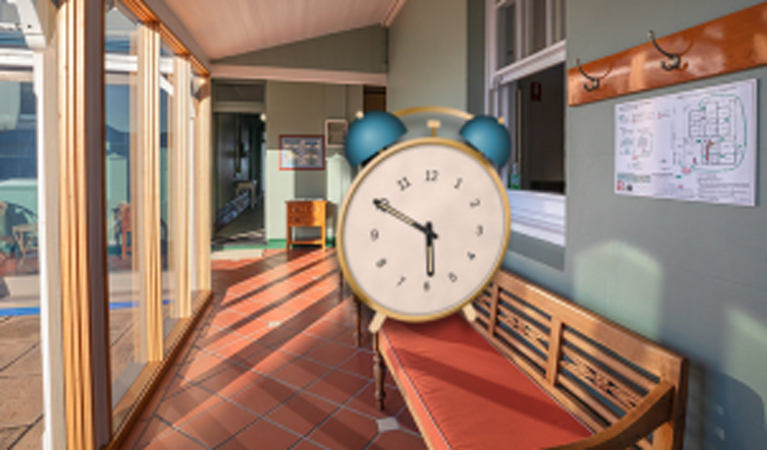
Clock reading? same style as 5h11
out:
5h50
